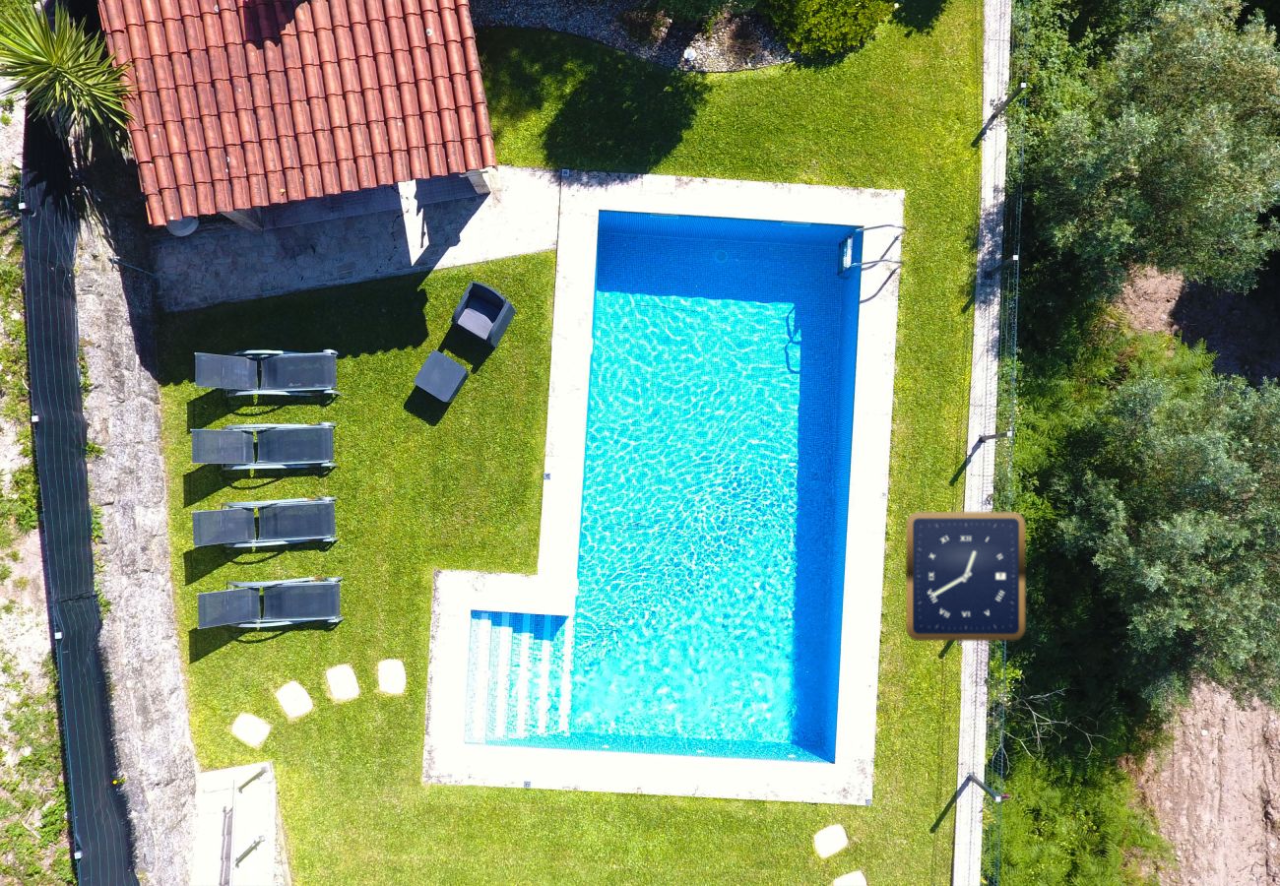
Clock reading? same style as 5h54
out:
12h40
